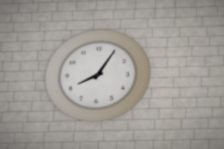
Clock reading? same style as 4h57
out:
8h05
